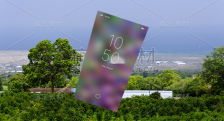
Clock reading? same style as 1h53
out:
10h50
